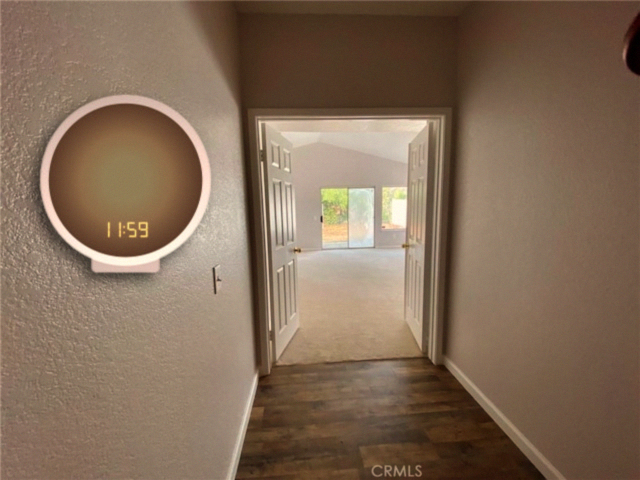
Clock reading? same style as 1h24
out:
11h59
